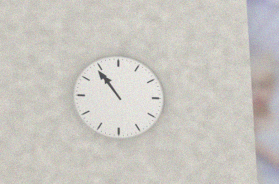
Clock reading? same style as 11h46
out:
10h54
